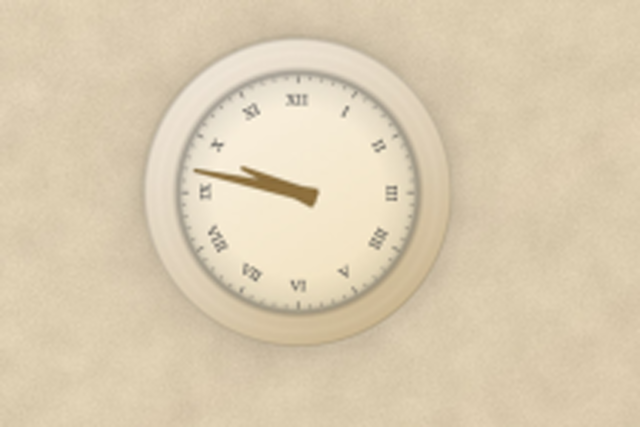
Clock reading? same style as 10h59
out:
9h47
